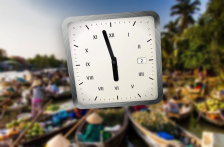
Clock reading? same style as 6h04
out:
5h58
